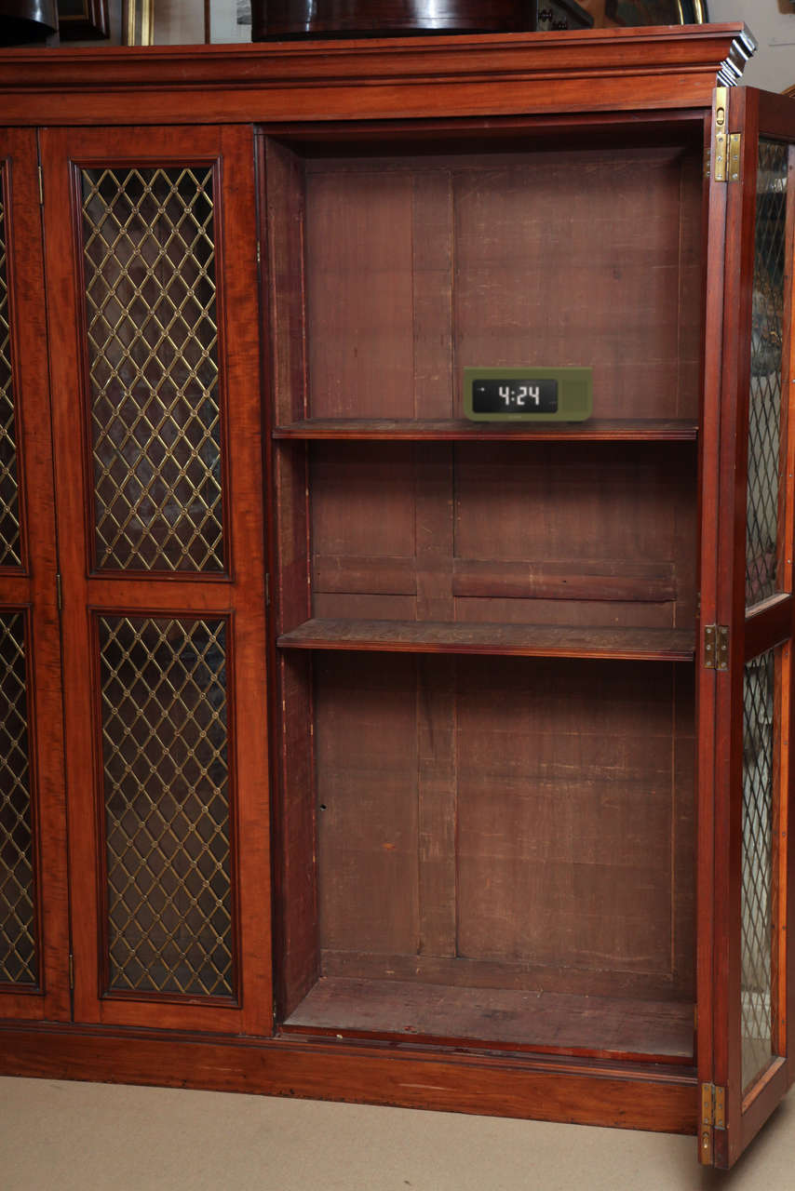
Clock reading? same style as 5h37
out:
4h24
